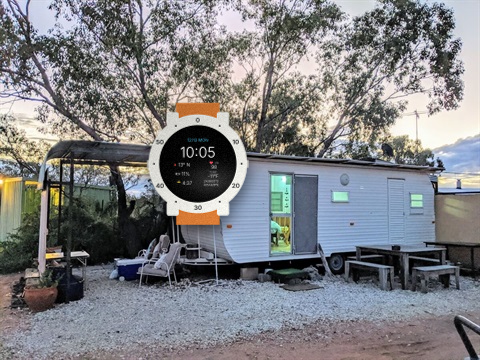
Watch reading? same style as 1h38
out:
10h05
